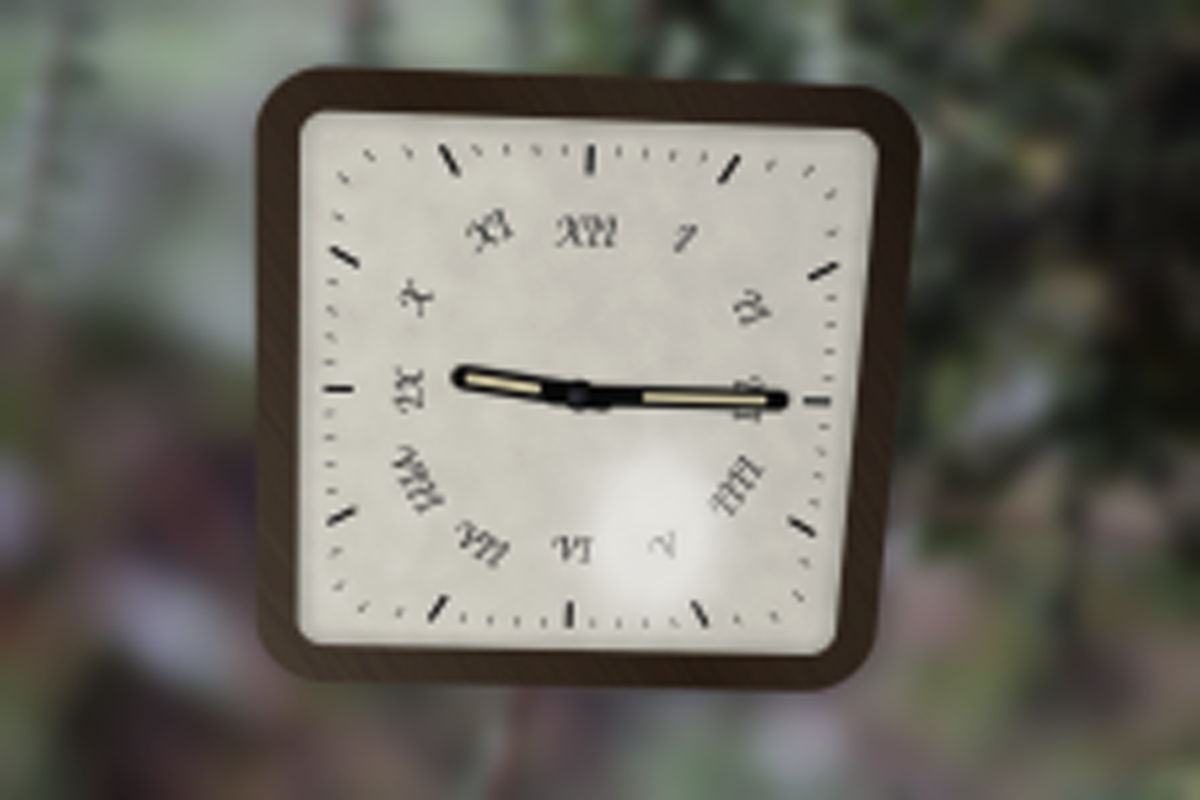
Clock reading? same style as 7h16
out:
9h15
